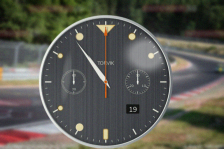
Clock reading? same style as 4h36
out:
10h54
